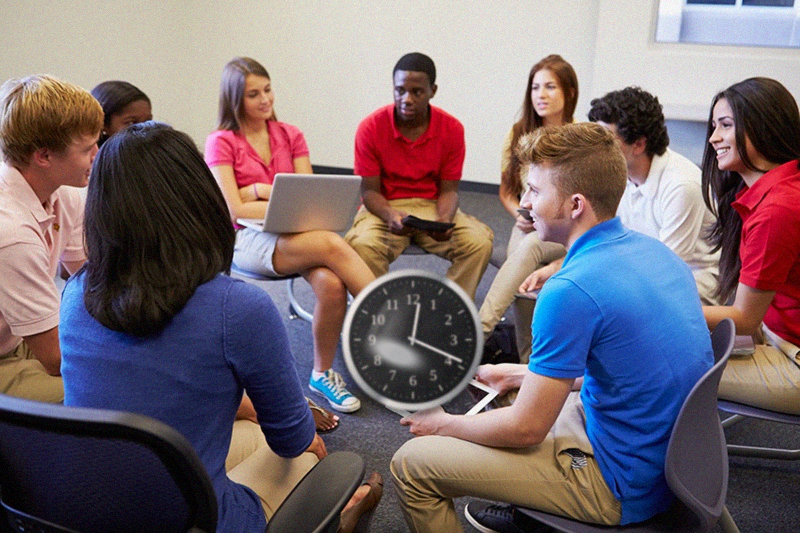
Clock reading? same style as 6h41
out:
12h19
